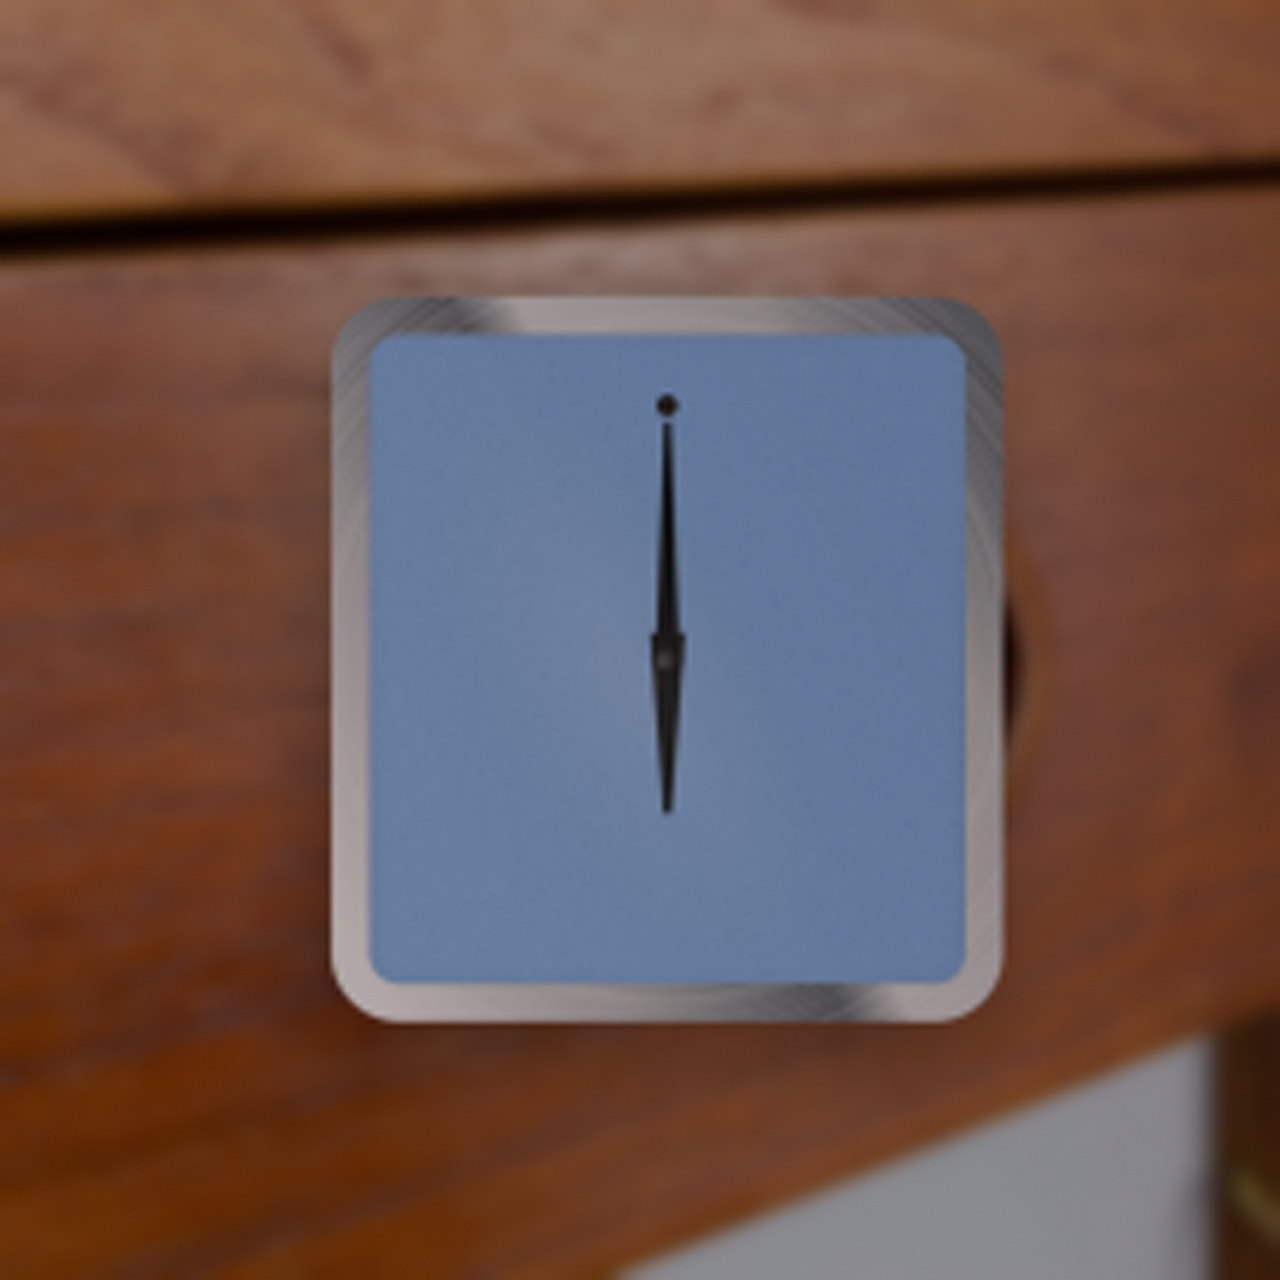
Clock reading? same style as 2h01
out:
6h00
